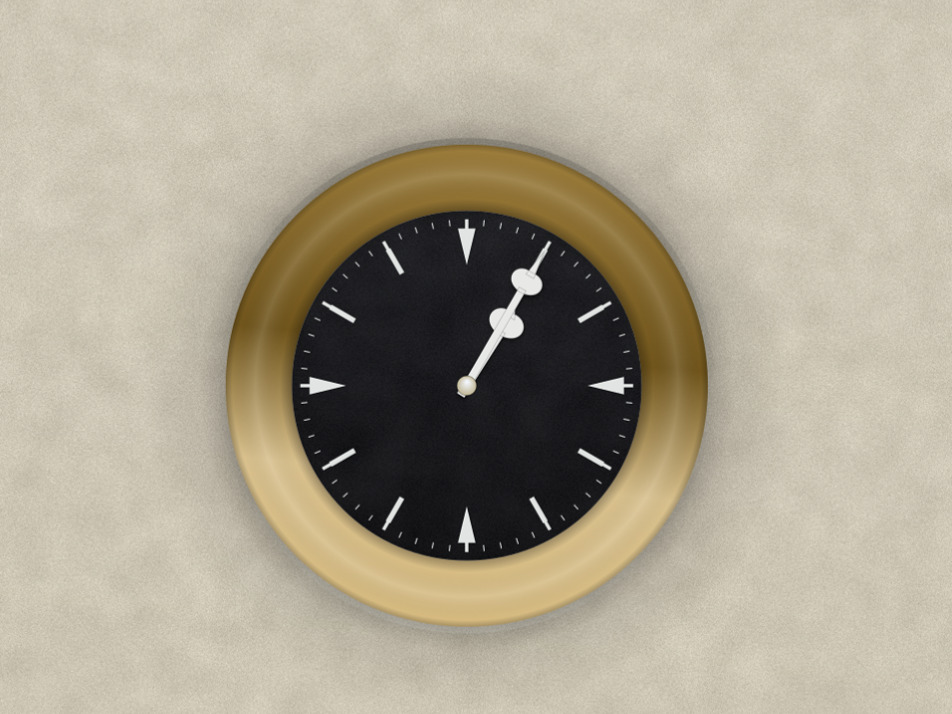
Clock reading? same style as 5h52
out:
1h05
